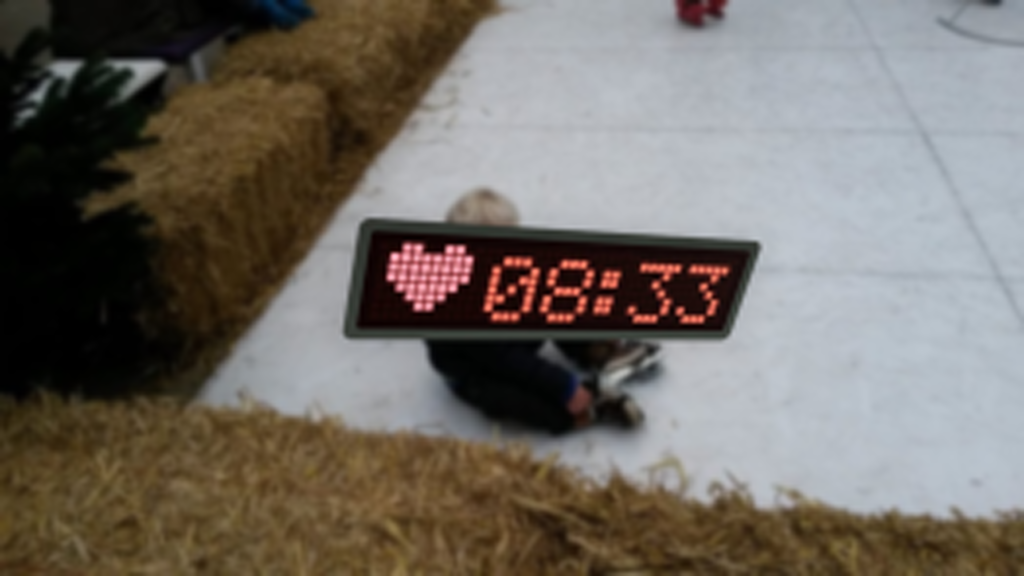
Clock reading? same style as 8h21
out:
8h33
